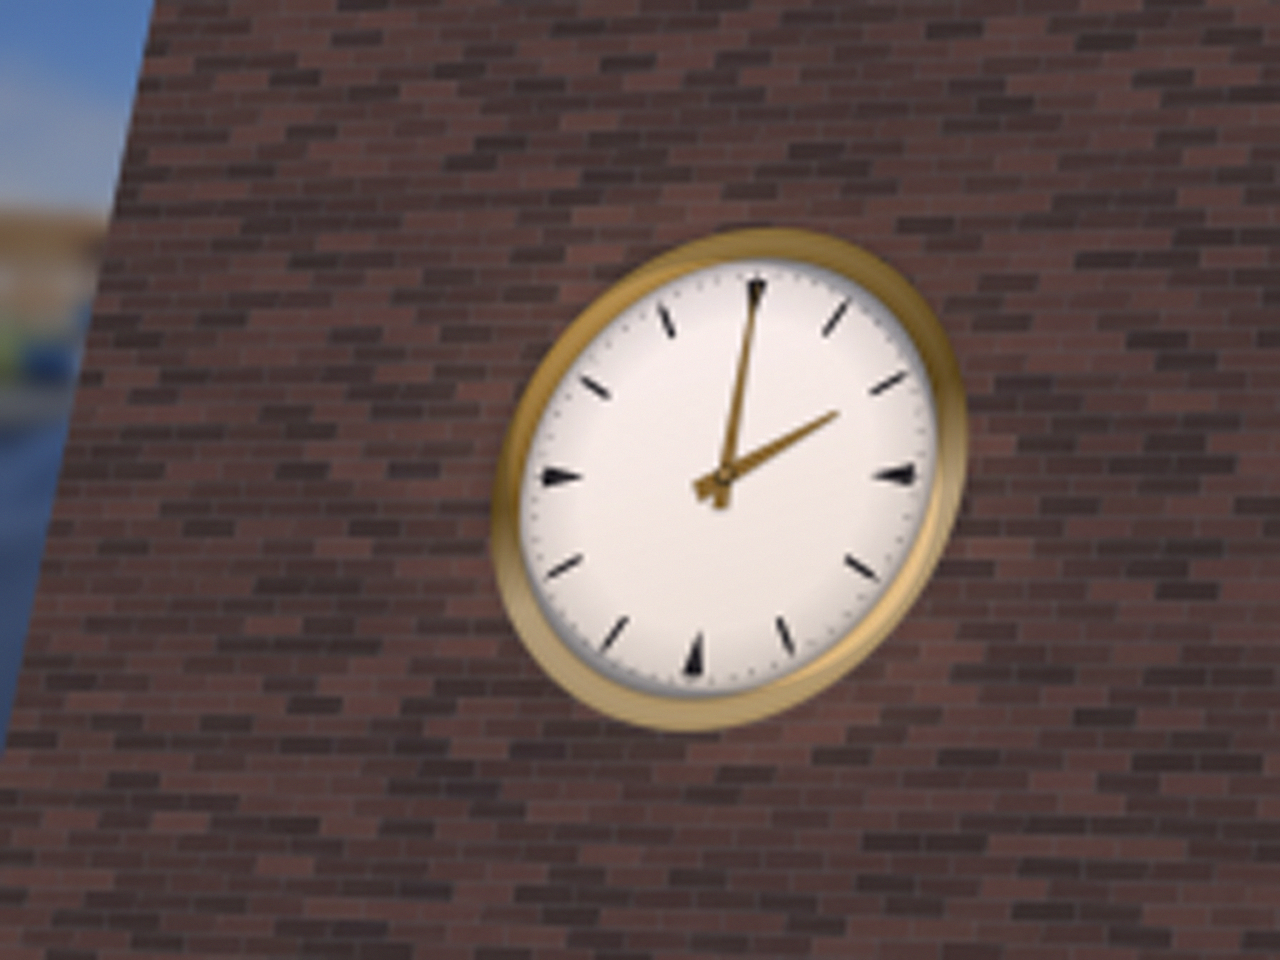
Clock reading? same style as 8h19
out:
2h00
